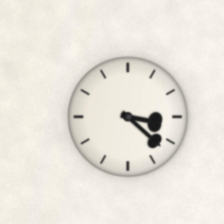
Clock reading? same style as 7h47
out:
3h22
